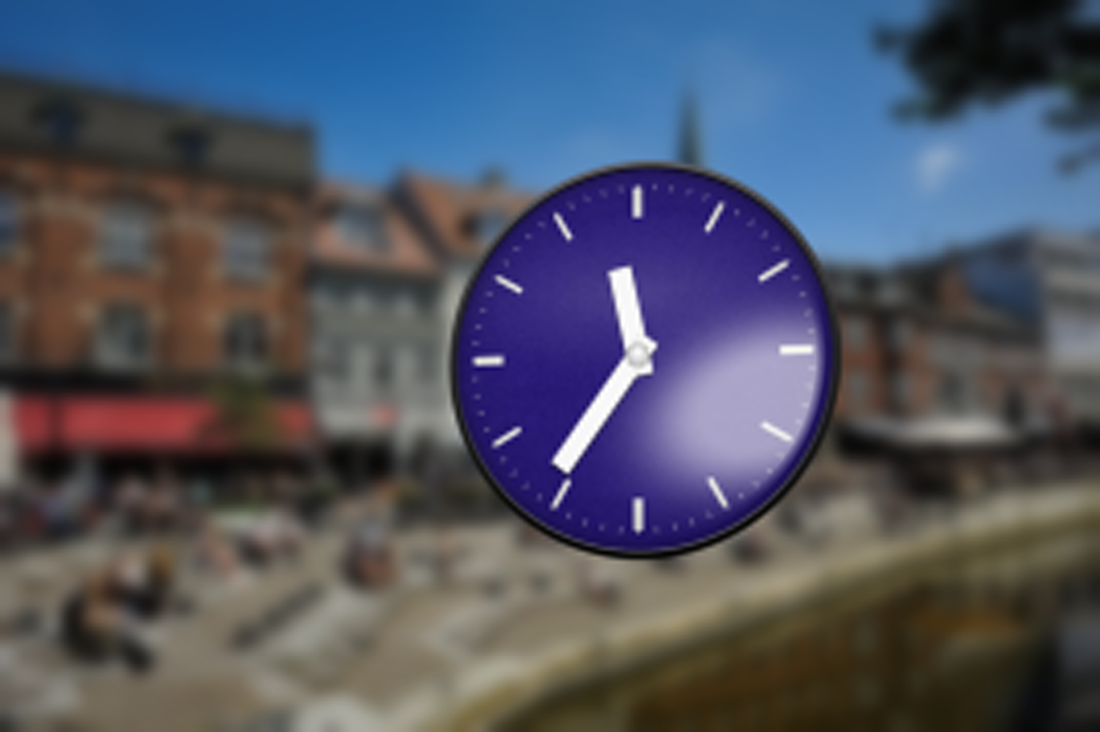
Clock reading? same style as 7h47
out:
11h36
